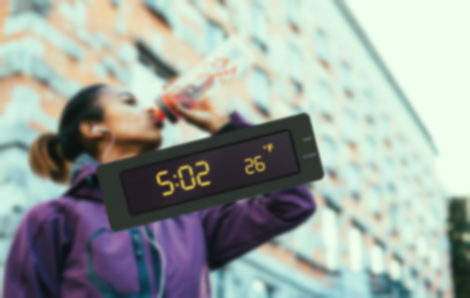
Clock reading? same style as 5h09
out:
5h02
